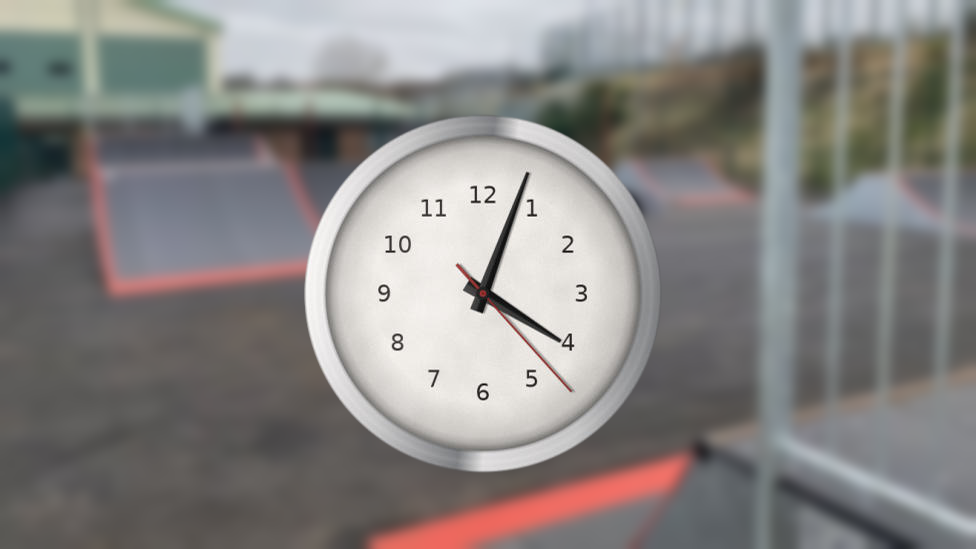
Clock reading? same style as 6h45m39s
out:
4h03m23s
